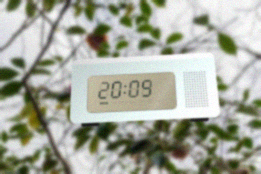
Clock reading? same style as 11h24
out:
20h09
